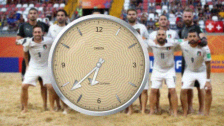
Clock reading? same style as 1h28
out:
6h38
